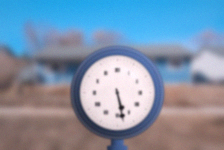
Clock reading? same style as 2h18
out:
5h28
